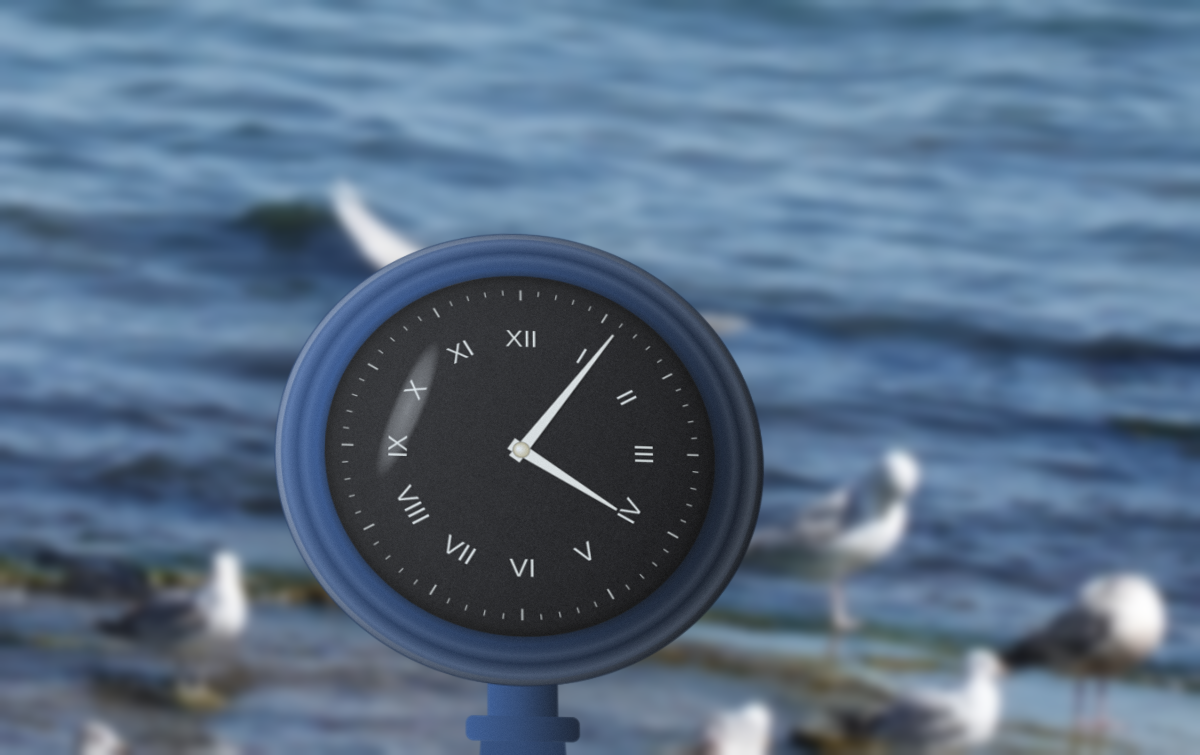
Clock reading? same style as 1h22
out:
4h06
